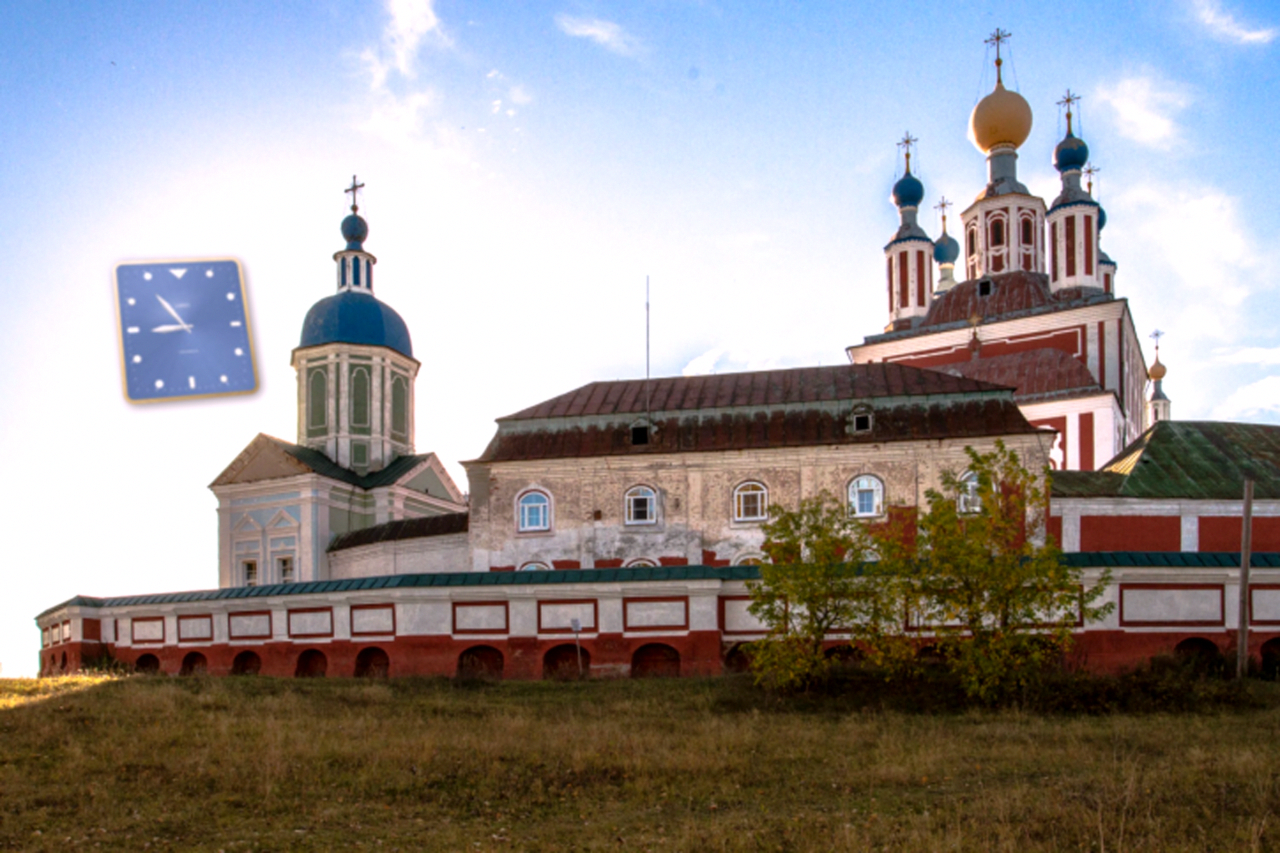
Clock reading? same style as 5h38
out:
8h54
